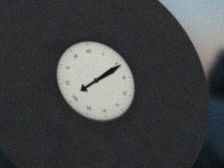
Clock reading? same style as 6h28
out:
8h11
